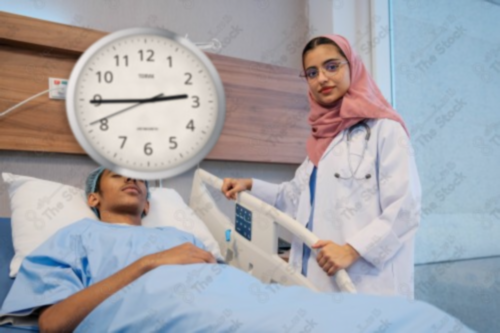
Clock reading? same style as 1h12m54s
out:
2h44m41s
